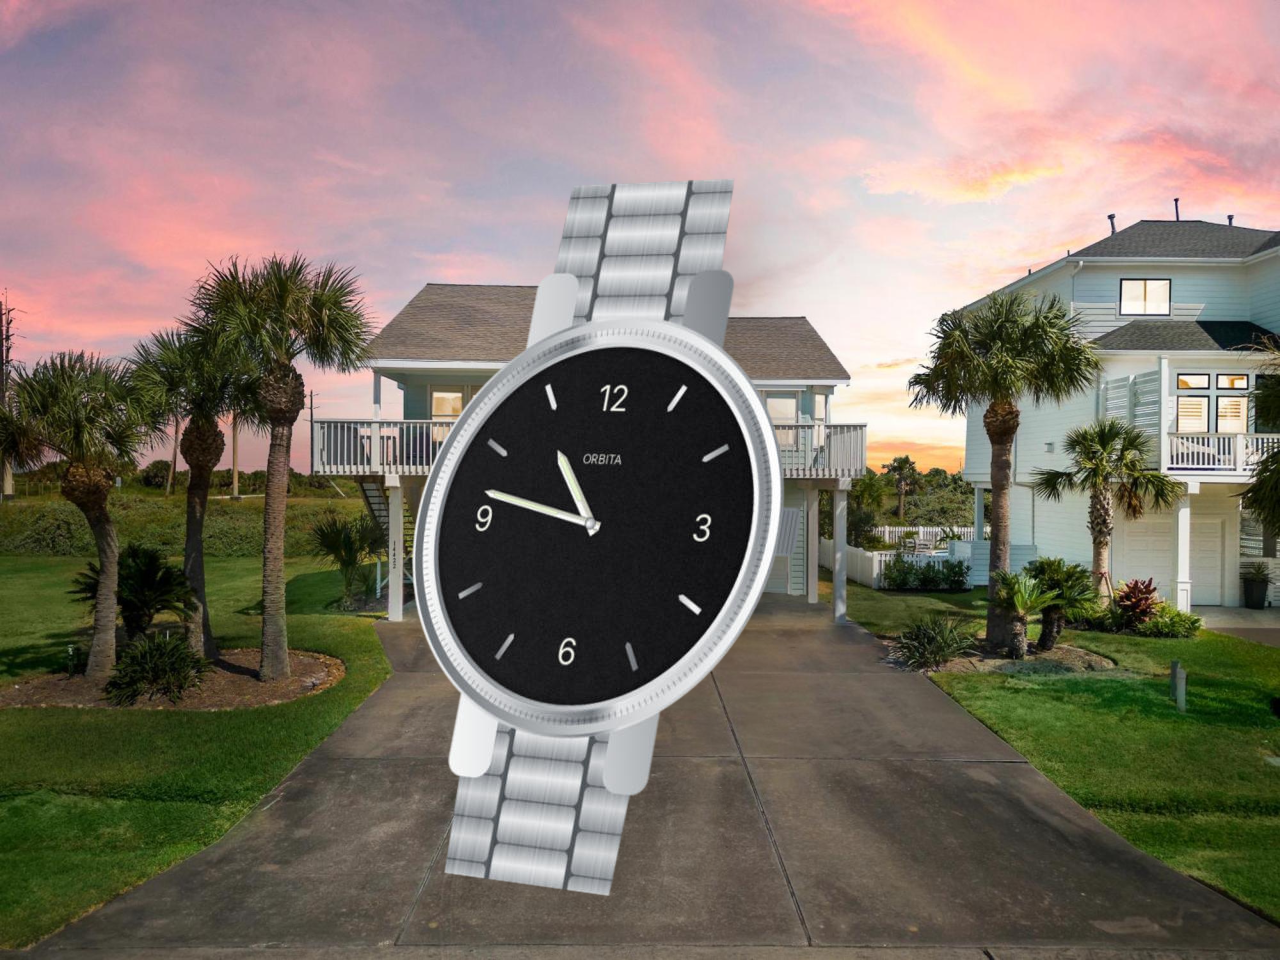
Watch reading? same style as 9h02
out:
10h47
